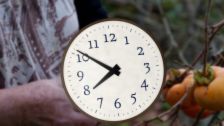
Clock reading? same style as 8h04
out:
7h51
